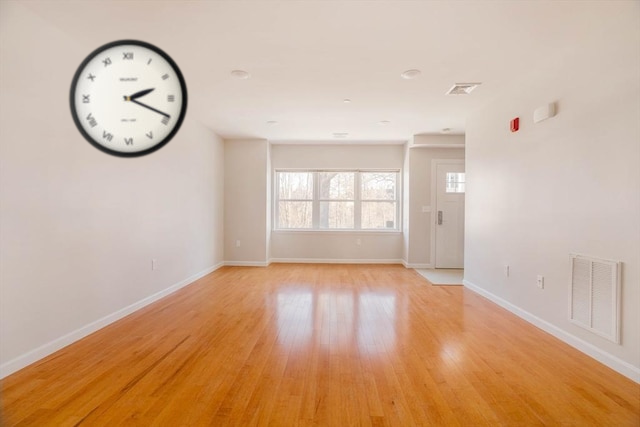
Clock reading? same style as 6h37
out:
2h19
